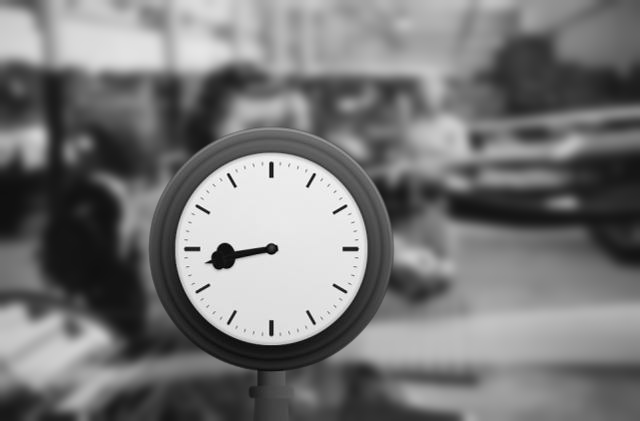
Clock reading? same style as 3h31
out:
8h43
